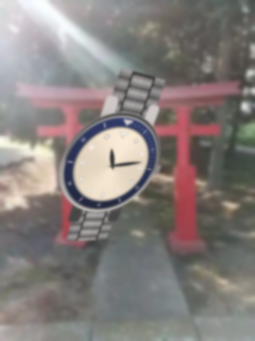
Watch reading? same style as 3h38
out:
11h13
